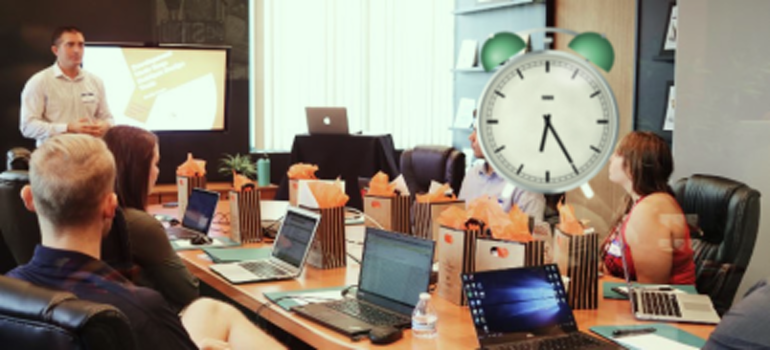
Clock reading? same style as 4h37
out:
6h25
